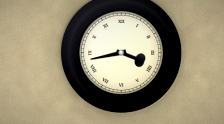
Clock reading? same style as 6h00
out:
3h43
